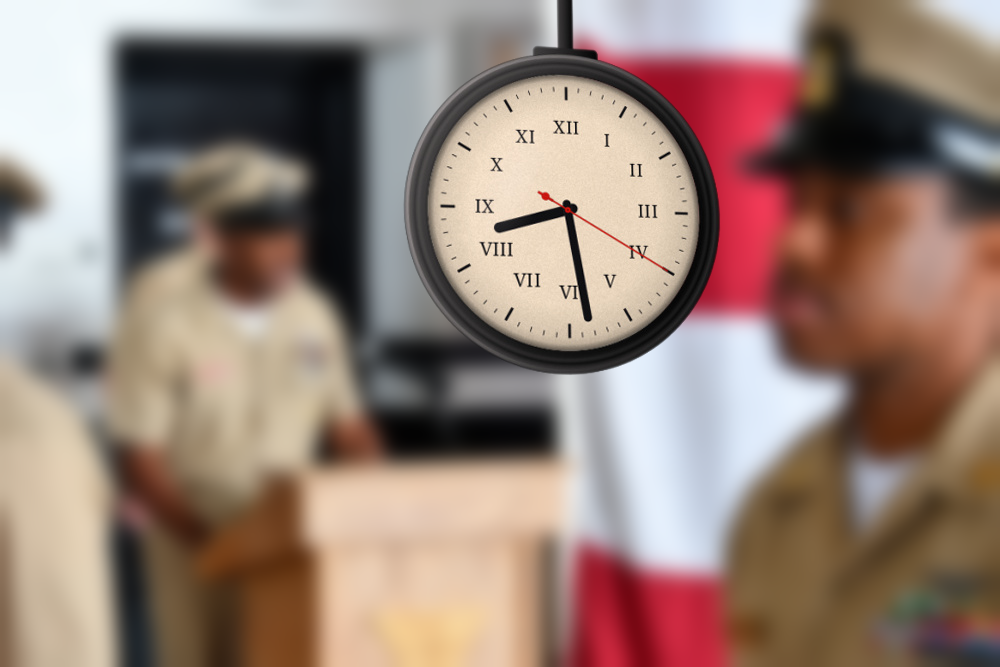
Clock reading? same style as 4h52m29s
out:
8h28m20s
